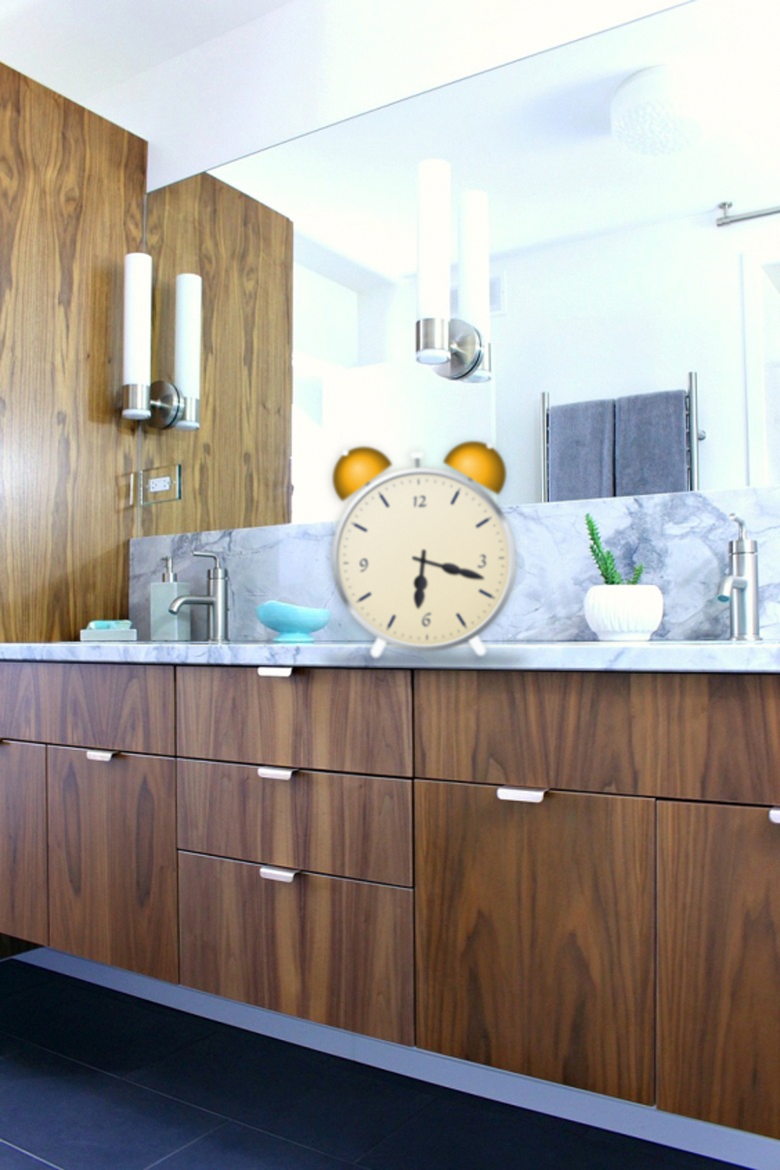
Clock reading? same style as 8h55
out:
6h18
